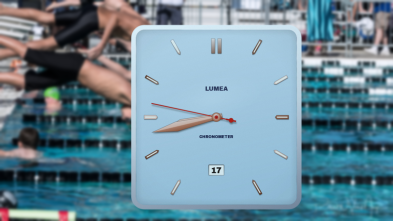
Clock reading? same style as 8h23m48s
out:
8h42m47s
